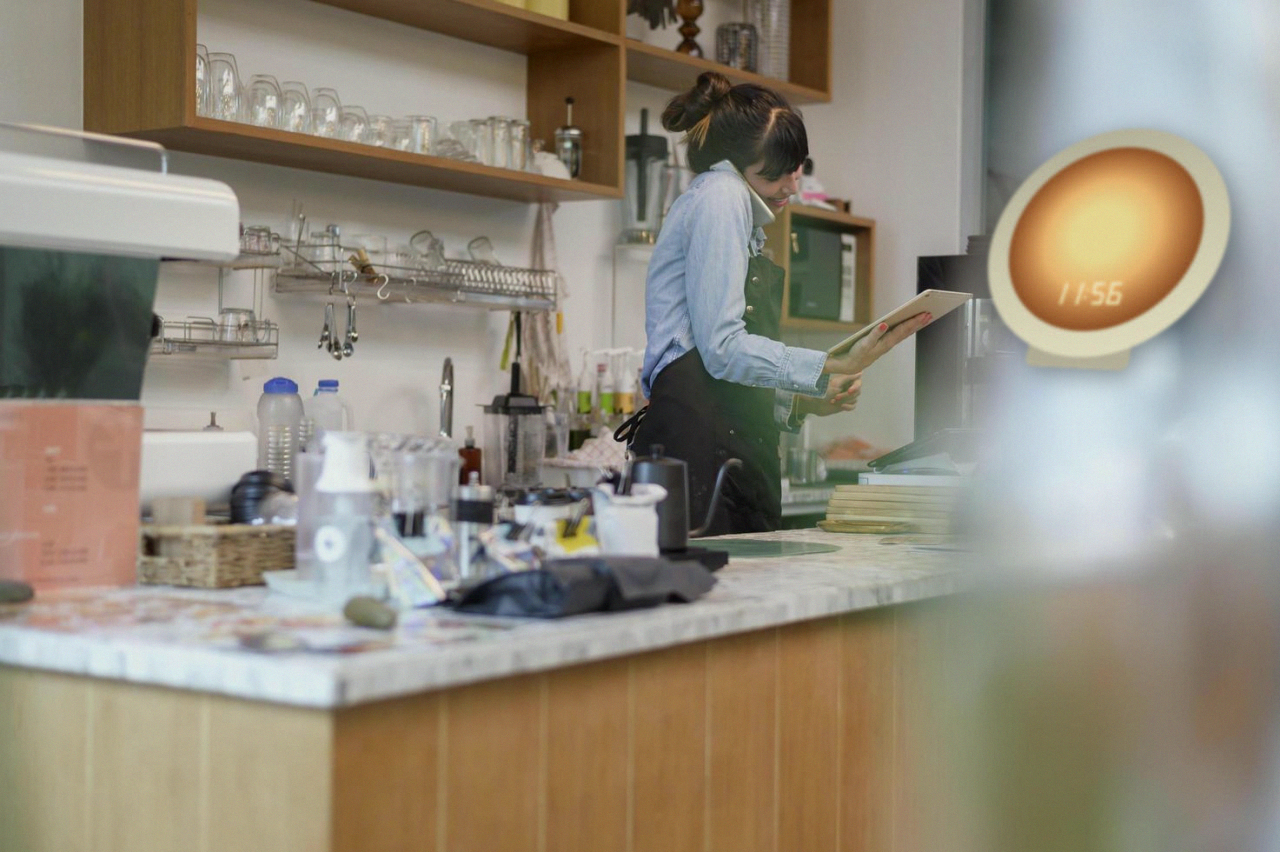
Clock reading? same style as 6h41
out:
11h56
